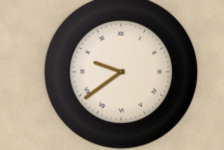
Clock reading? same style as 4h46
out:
9h39
